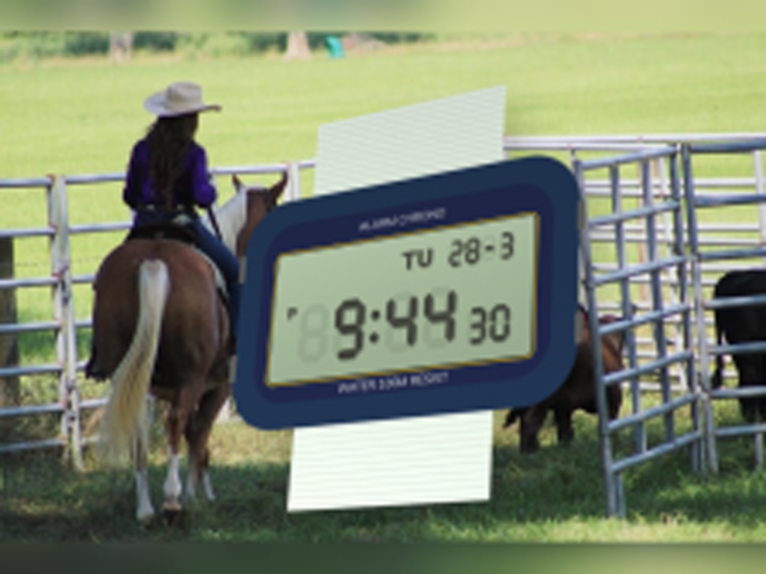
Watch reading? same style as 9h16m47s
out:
9h44m30s
